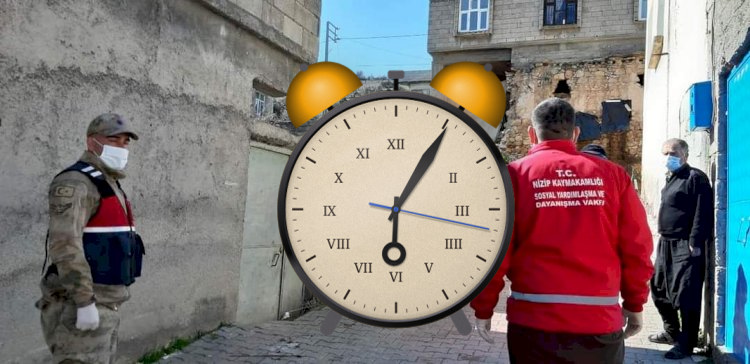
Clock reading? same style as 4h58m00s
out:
6h05m17s
